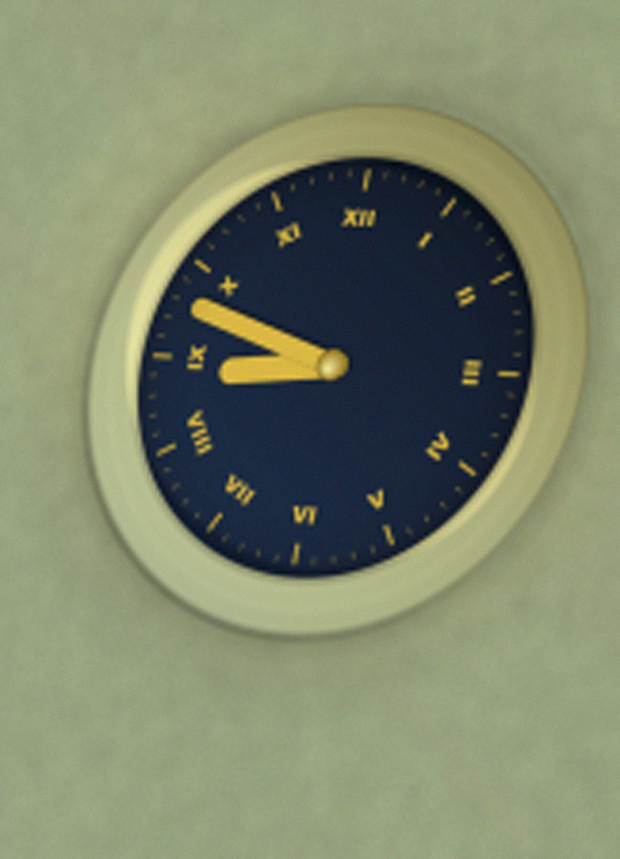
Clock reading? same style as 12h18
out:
8h48
